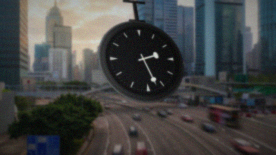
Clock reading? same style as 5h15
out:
2h27
